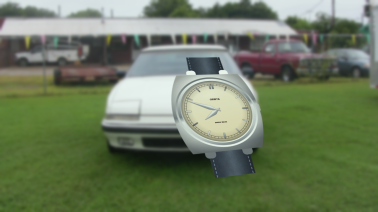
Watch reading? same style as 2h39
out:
7h49
